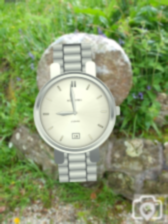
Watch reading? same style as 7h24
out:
8h59
